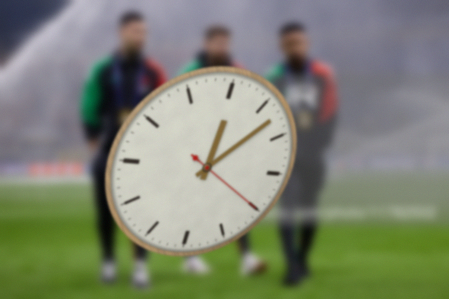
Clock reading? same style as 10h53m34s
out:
12h07m20s
